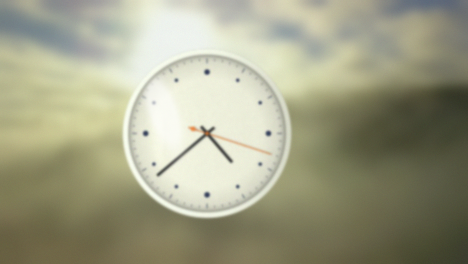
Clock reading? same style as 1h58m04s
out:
4h38m18s
